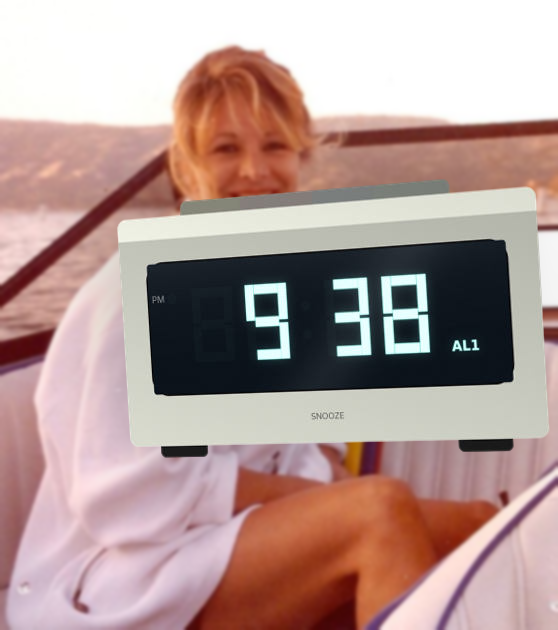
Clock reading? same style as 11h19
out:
9h38
